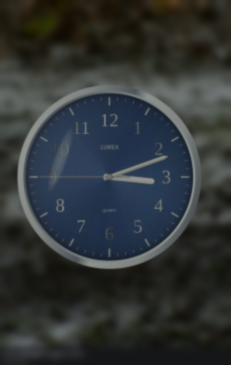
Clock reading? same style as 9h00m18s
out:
3h11m45s
